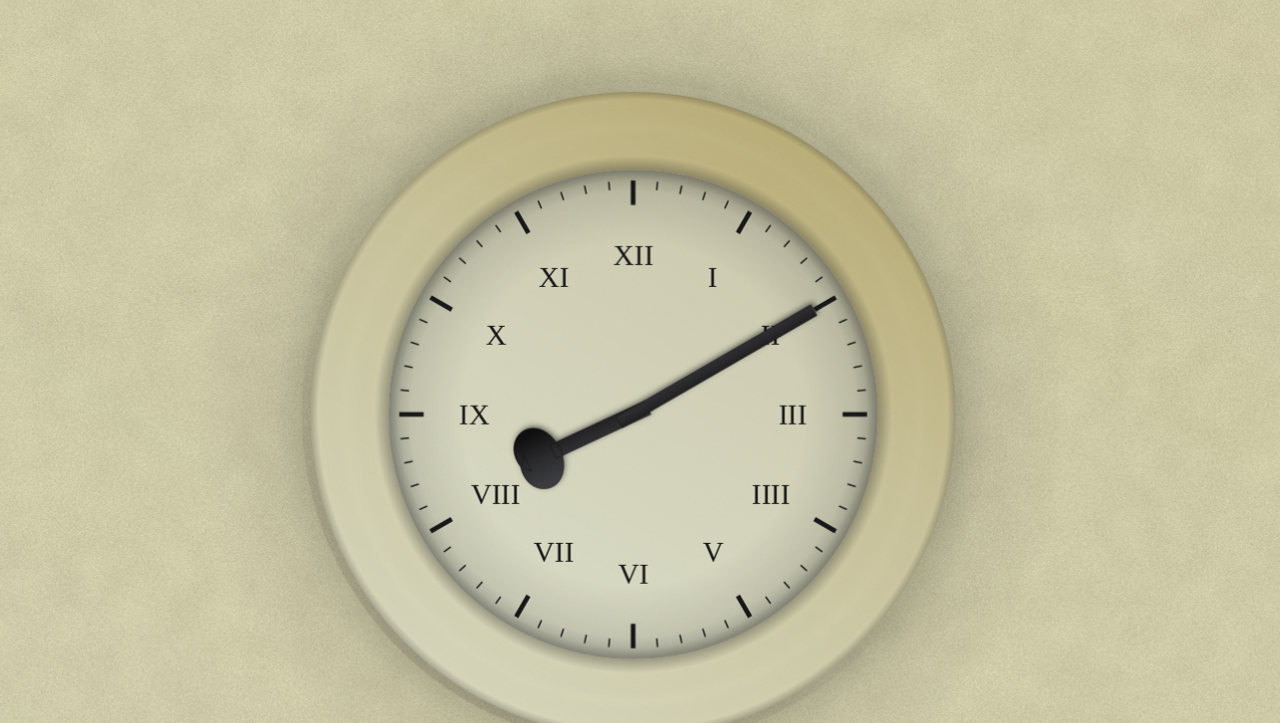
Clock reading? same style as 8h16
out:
8h10
